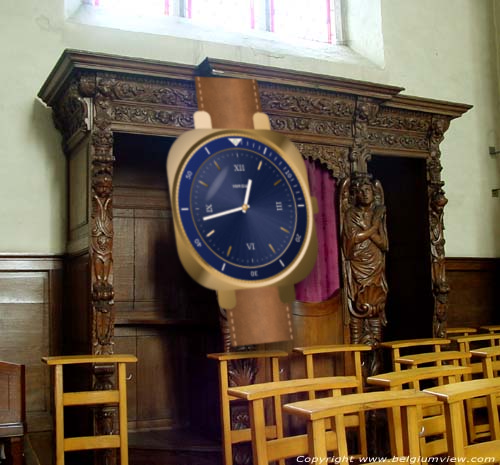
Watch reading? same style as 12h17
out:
12h43
